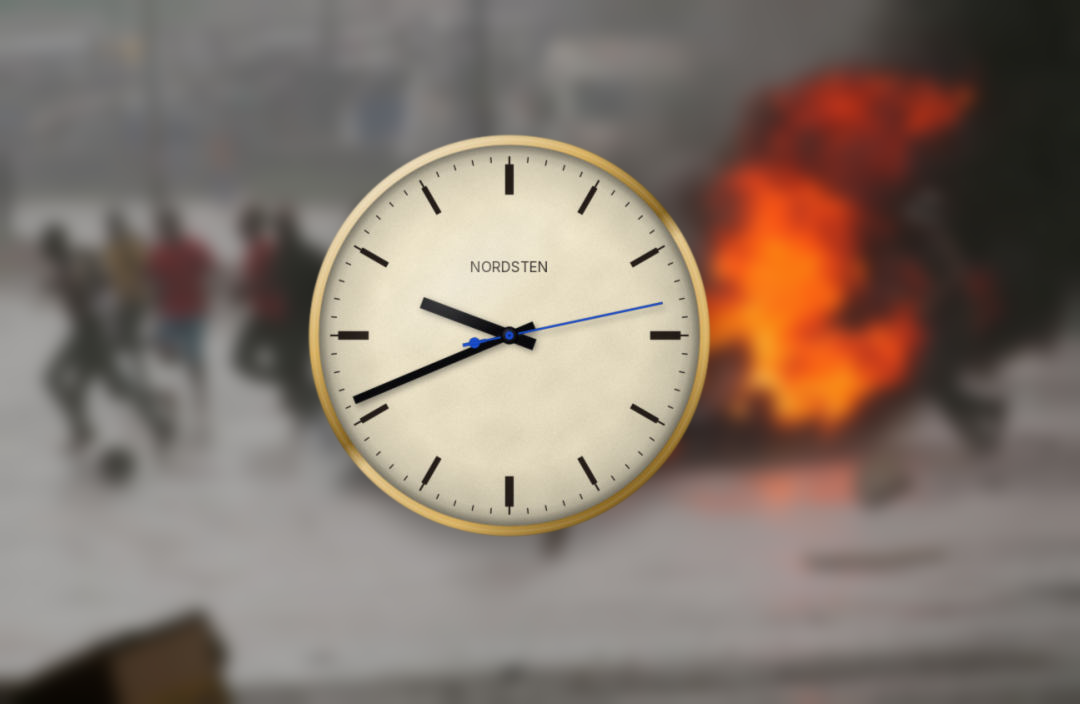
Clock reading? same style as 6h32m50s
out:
9h41m13s
